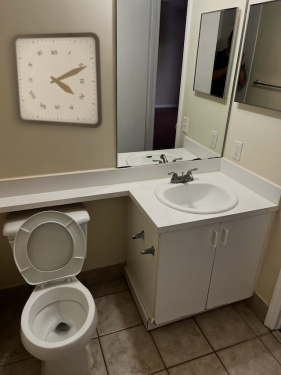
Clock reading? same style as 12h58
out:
4h11
